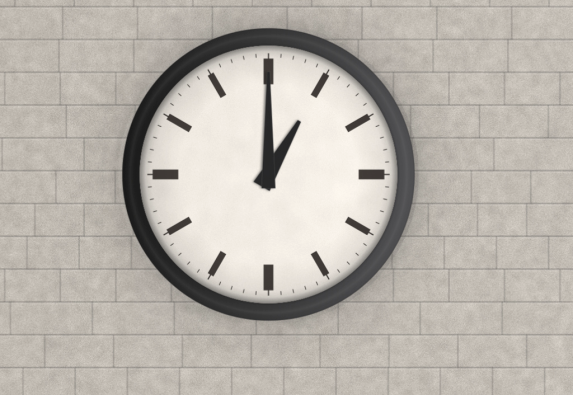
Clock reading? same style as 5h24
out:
1h00
